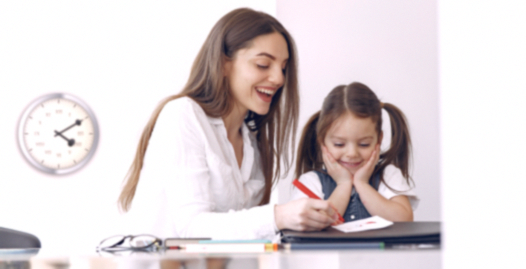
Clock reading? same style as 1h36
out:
4h10
